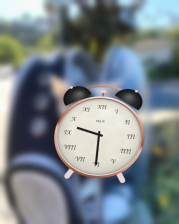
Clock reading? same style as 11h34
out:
9h30
